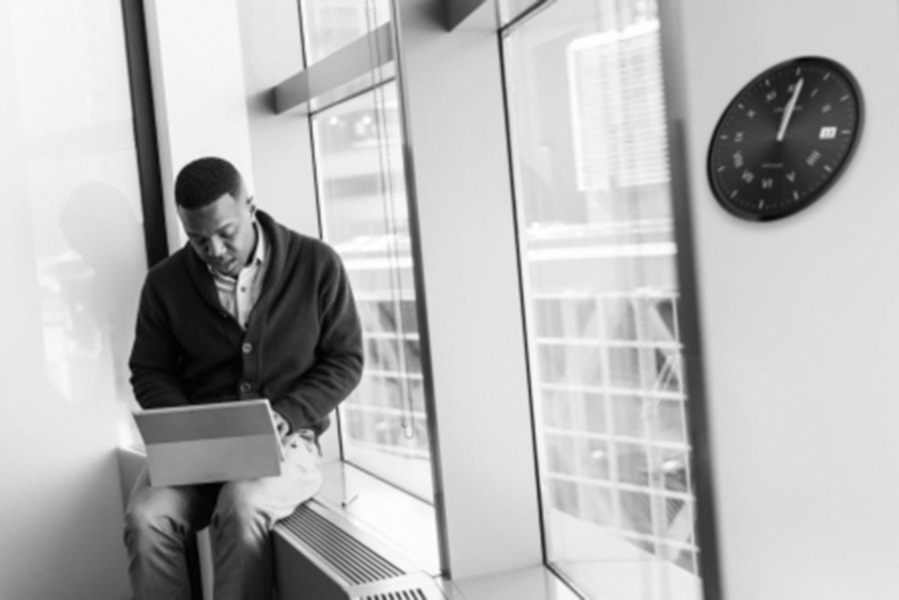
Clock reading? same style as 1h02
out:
12h01
